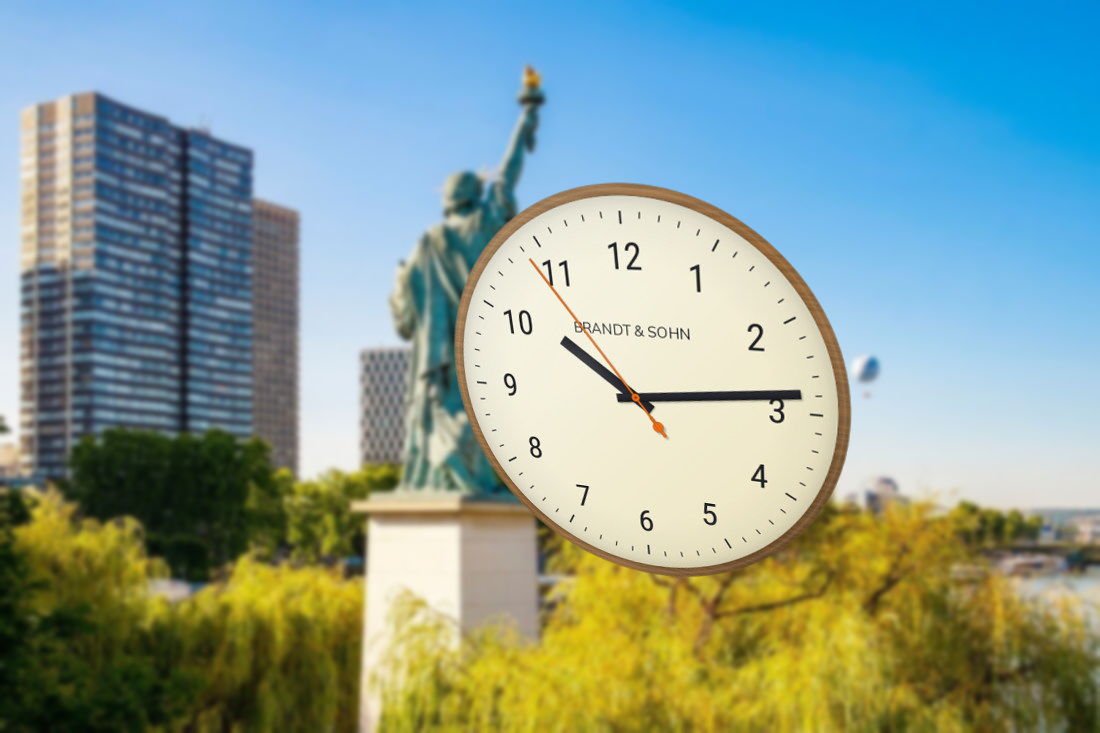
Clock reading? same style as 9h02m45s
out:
10h13m54s
